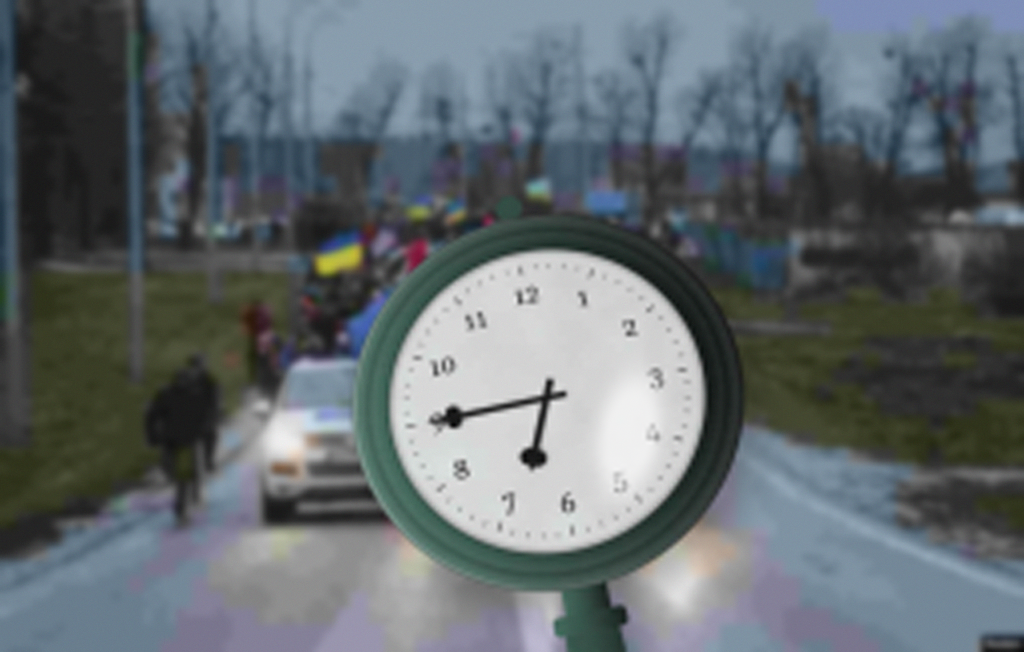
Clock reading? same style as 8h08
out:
6h45
